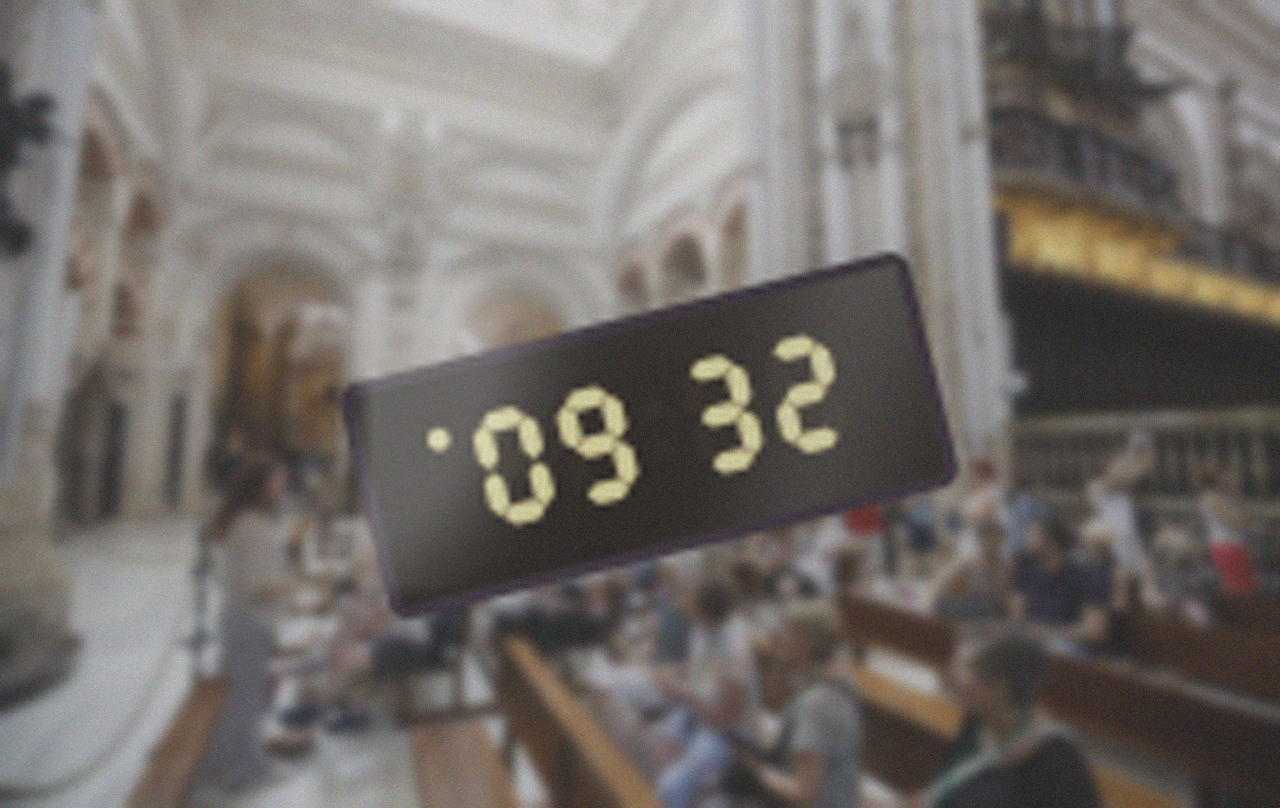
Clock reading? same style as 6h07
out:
9h32
